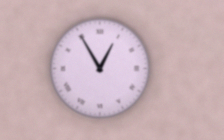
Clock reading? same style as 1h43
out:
12h55
